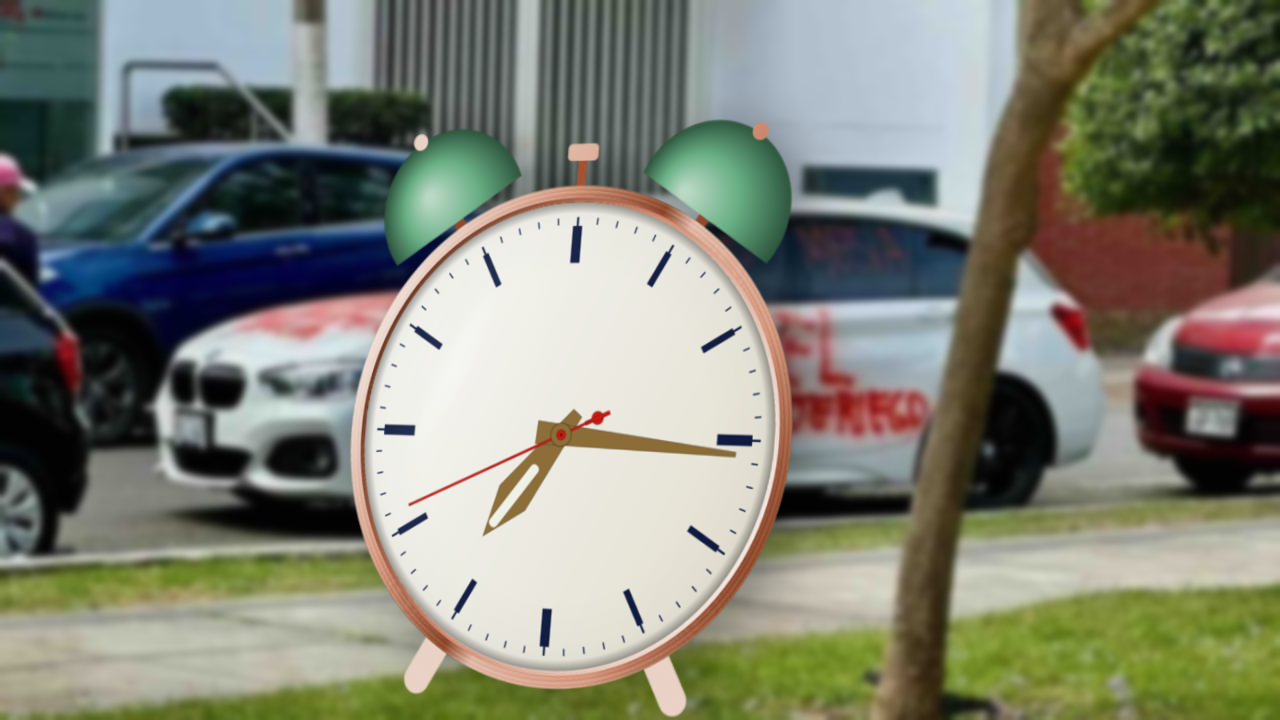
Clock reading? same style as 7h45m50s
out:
7h15m41s
